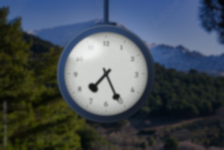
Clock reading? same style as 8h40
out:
7h26
